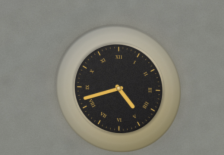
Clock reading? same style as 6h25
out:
4h42
